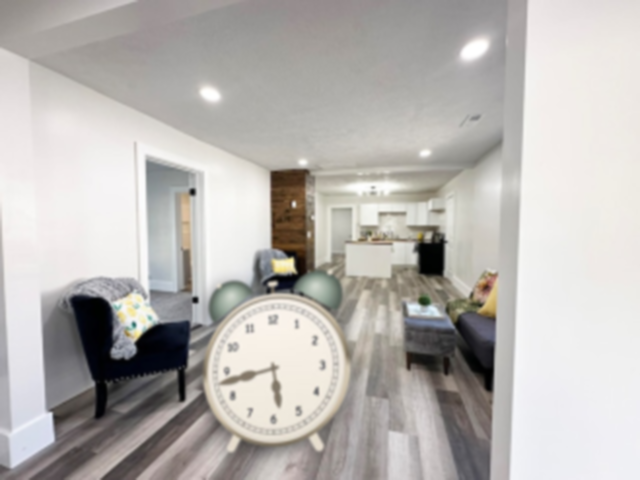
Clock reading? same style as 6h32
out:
5h43
